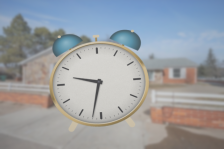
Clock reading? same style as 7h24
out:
9h32
